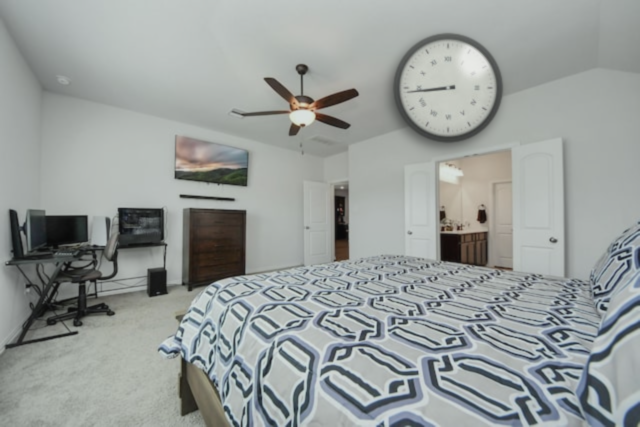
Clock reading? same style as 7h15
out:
8h44
